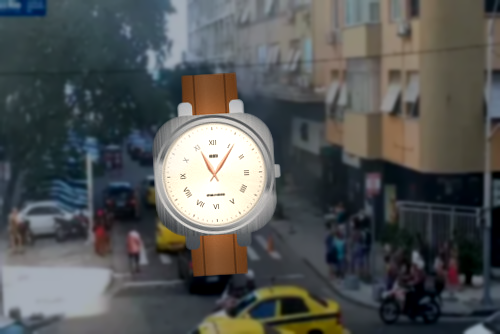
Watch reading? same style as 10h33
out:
11h06
